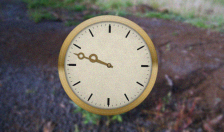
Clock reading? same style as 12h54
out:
9h48
